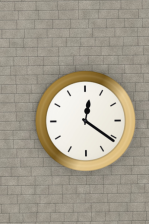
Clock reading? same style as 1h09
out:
12h21
